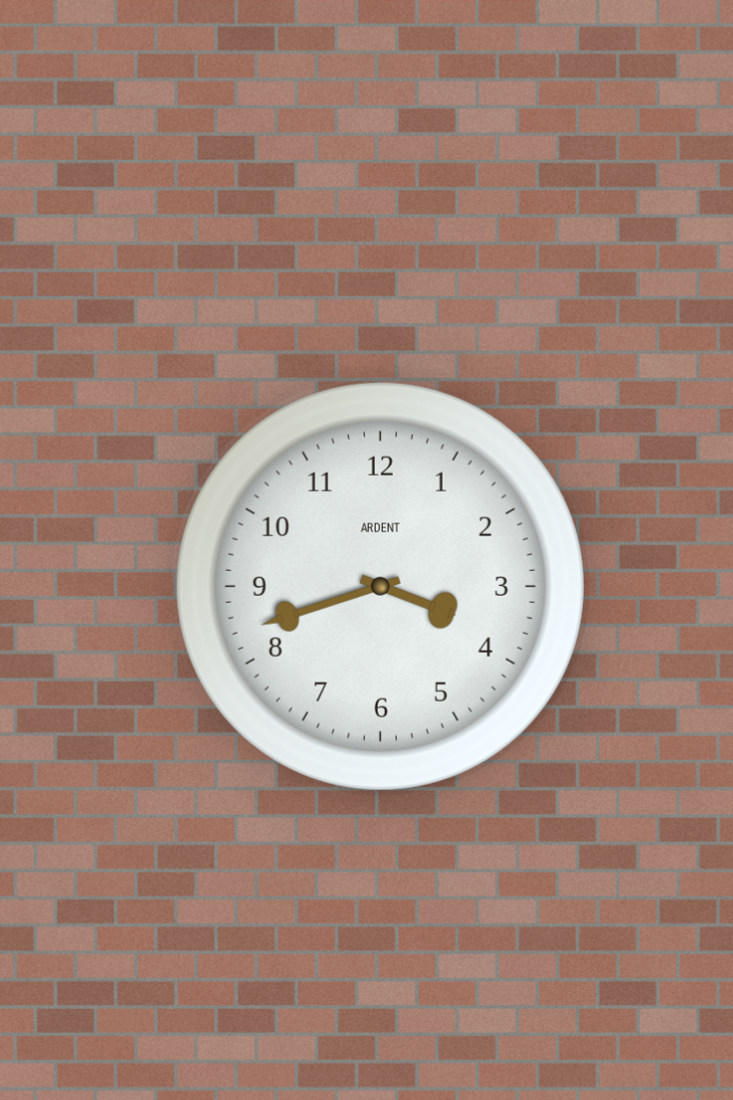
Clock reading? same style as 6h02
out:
3h42
